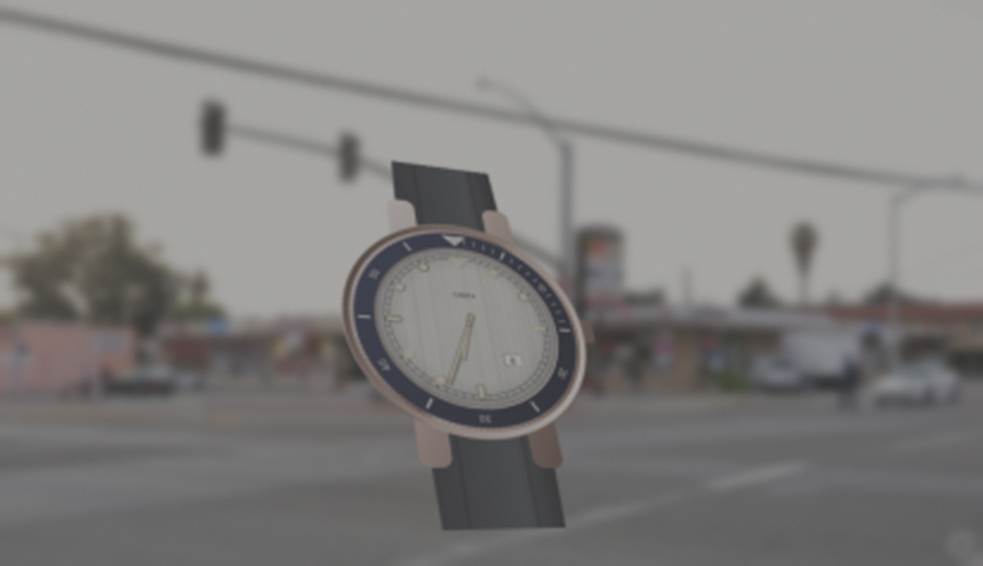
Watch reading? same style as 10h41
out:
6h34
